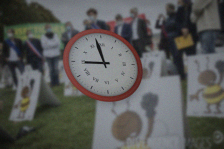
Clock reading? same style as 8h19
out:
8h58
